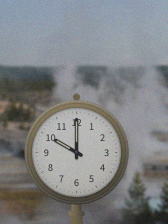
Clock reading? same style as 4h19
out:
10h00
